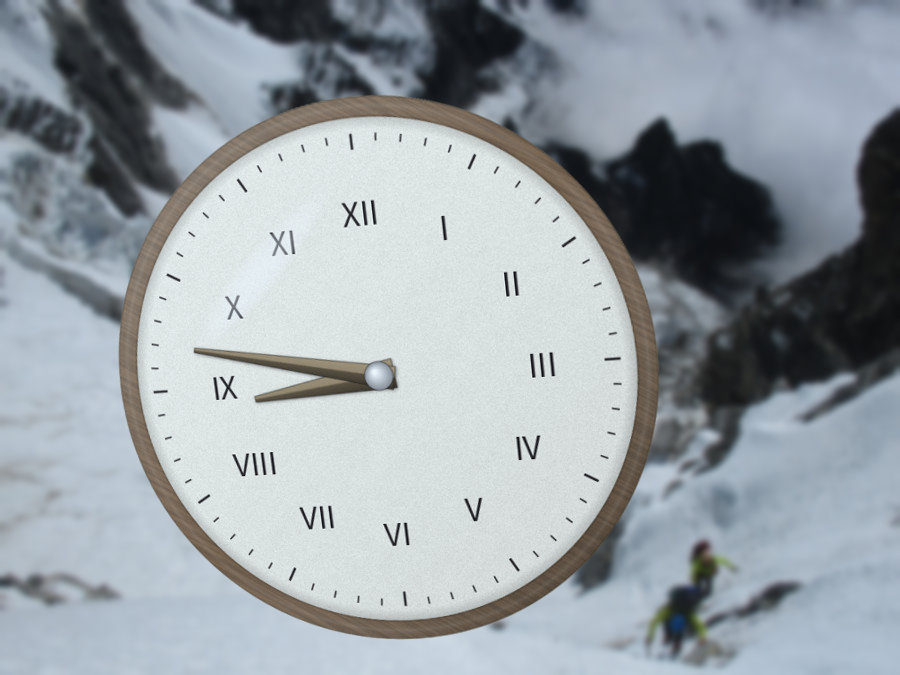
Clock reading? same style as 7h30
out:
8h47
